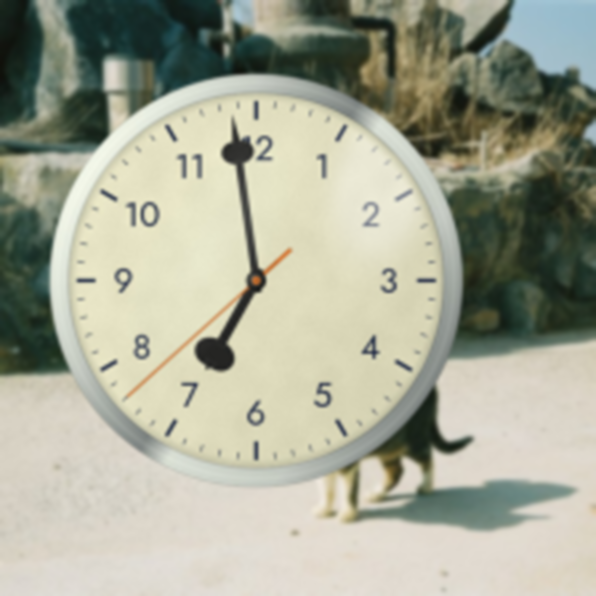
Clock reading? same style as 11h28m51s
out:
6h58m38s
